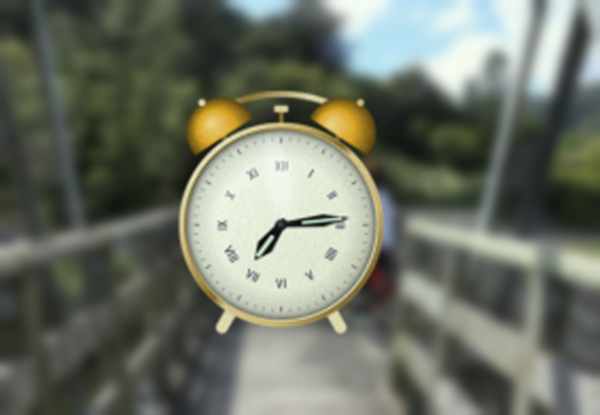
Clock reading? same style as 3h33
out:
7h14
